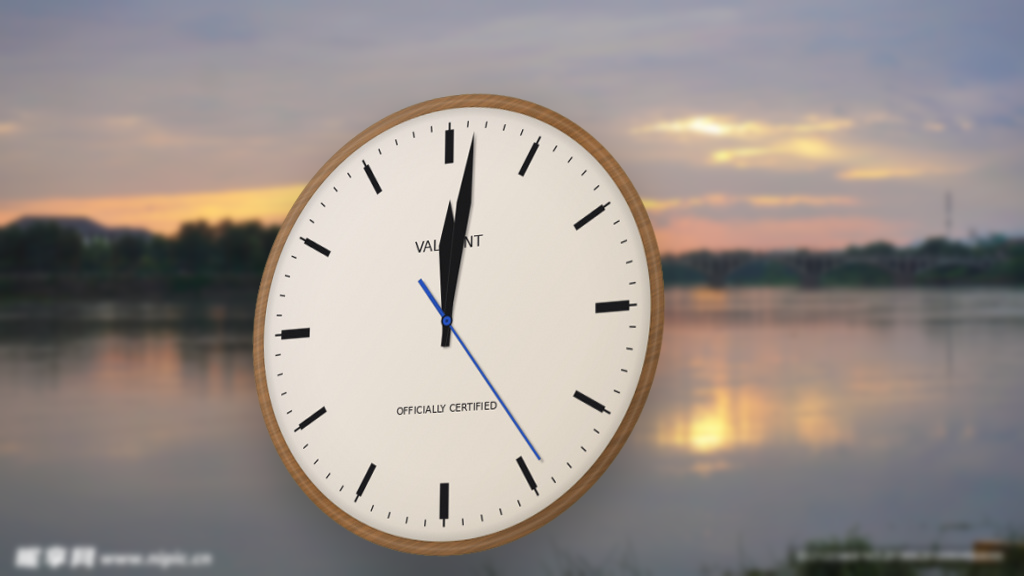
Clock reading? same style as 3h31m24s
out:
12h01m24s
